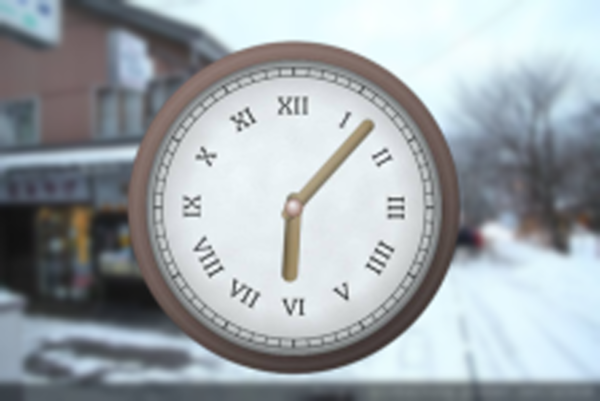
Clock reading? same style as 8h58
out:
6h07
